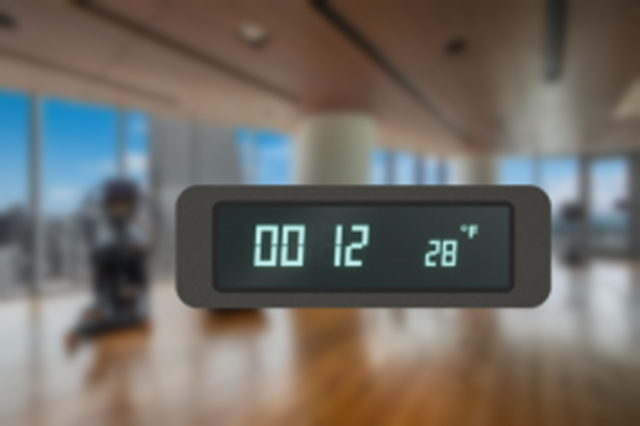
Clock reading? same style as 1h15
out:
0h12
